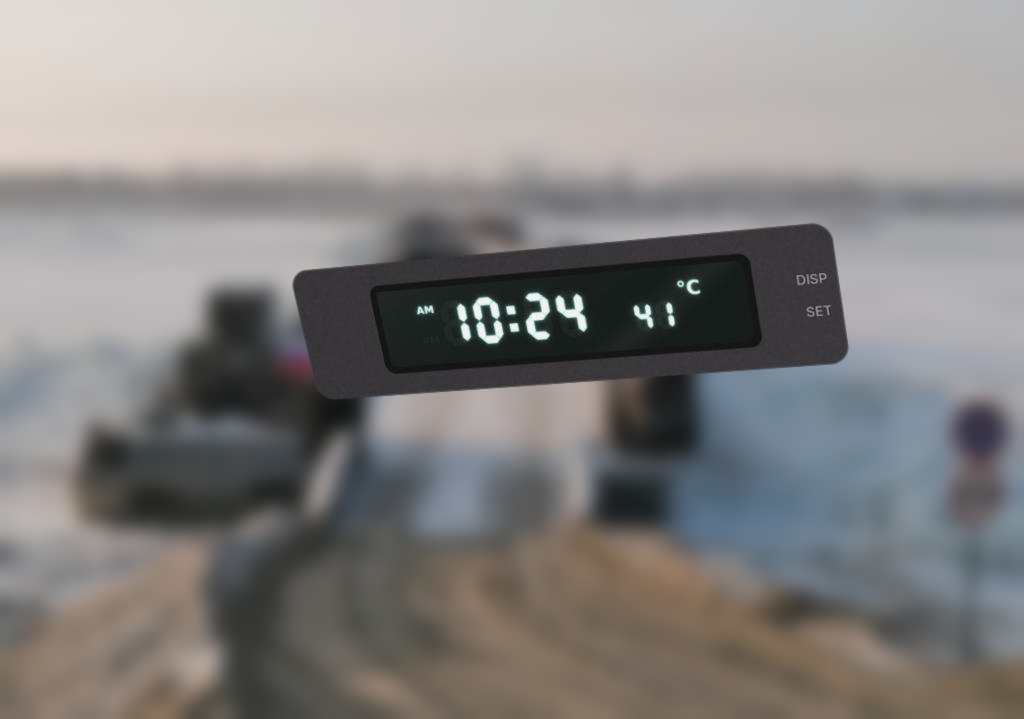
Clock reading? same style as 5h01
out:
10h24
